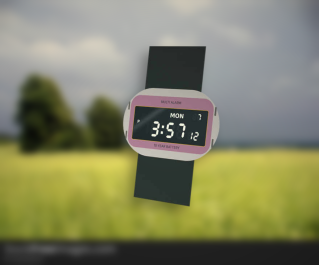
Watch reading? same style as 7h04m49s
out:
3h57m12s
